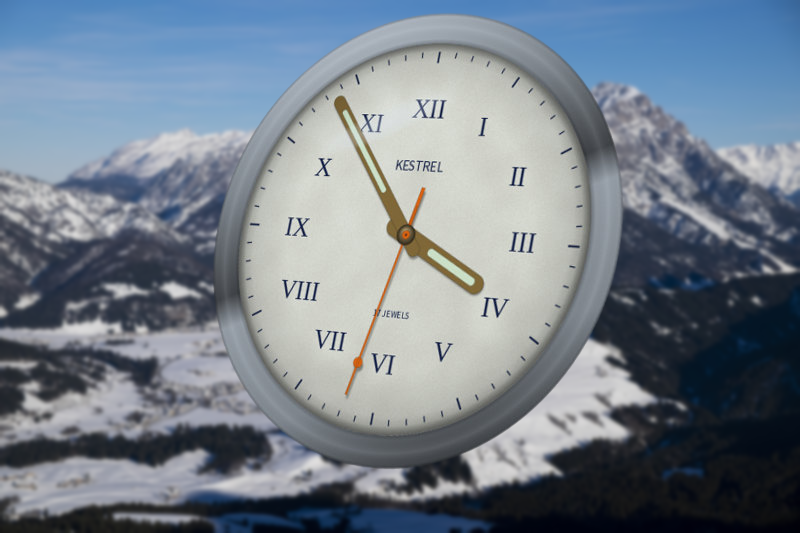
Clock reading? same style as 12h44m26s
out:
3h53m32s
